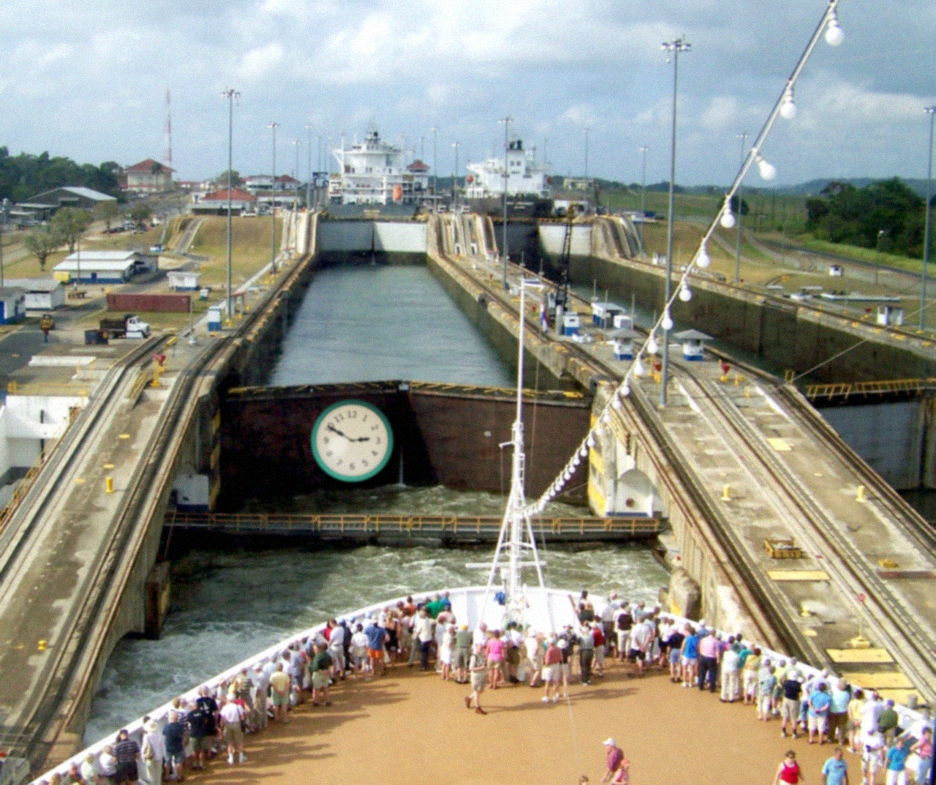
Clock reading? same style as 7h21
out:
2h50
